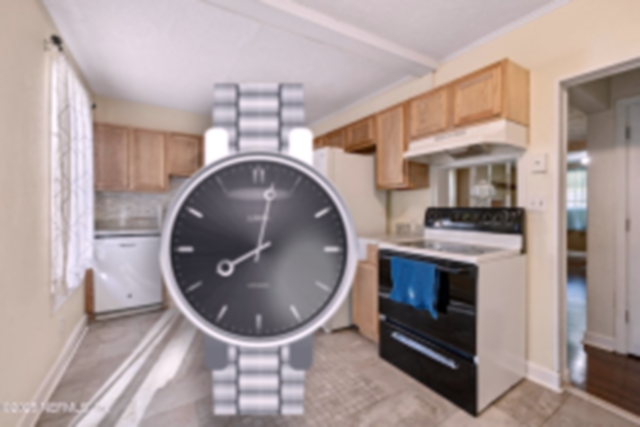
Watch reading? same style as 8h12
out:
8h02
